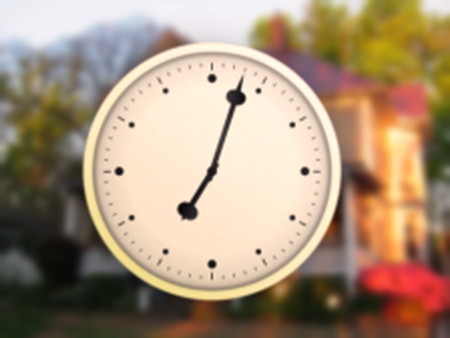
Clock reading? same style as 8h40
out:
7h03
